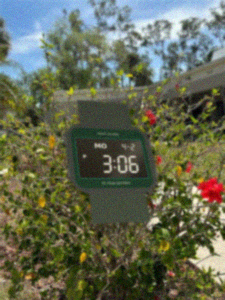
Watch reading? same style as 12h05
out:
3h06
